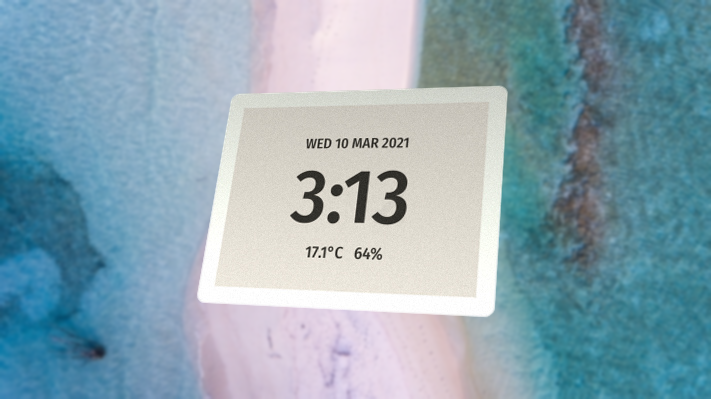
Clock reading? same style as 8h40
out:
3h13
